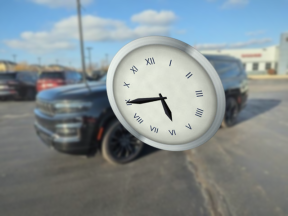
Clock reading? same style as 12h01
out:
5h45
